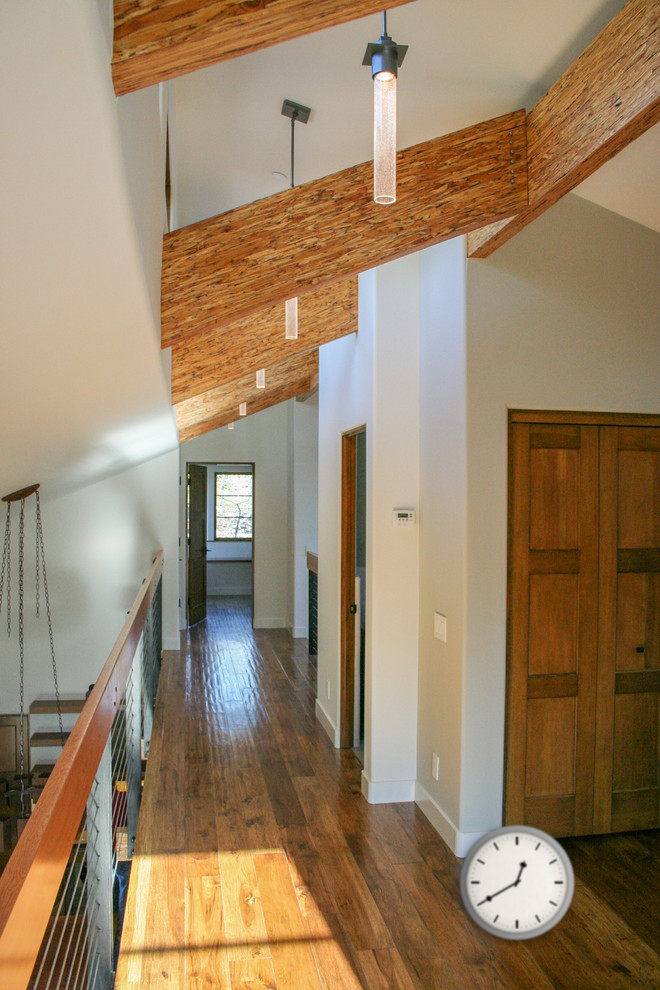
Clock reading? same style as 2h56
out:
12h40
